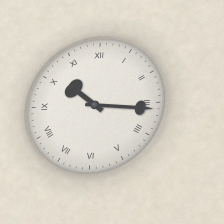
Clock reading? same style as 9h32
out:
10h16
